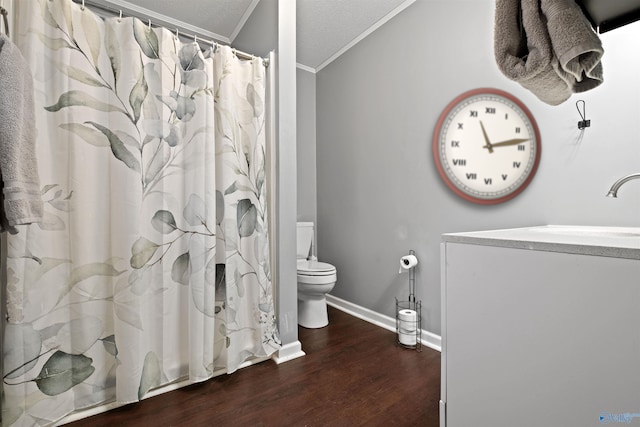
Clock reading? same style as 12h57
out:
11h13
